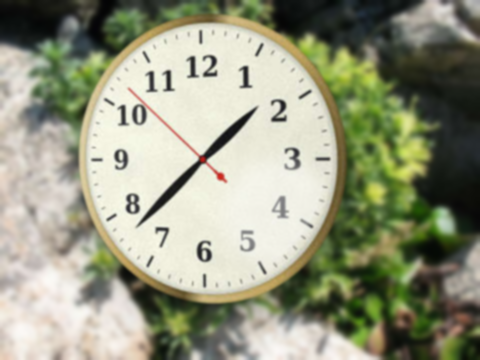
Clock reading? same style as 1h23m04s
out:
1h37m52s
